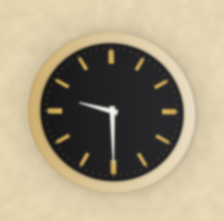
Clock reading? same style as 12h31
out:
9h30
